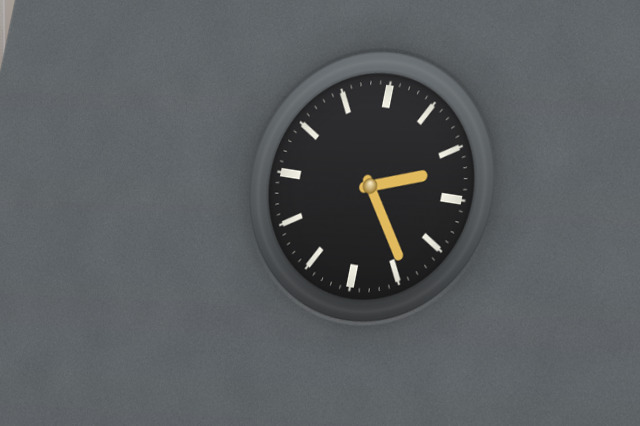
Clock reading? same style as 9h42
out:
2h24
